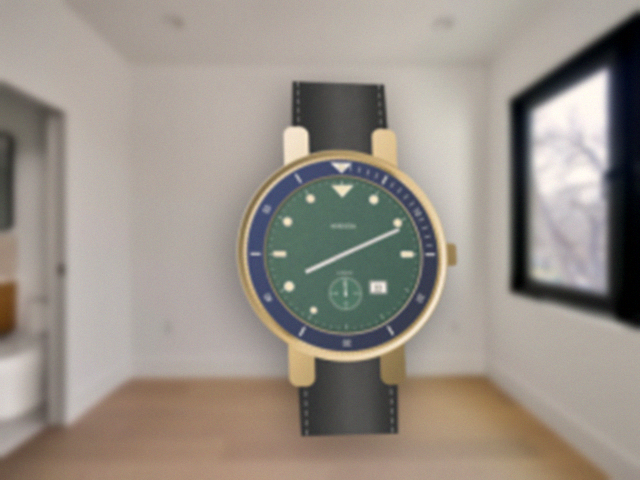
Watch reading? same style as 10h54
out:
8h11
